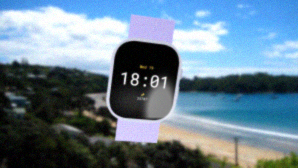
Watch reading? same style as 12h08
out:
18h01
